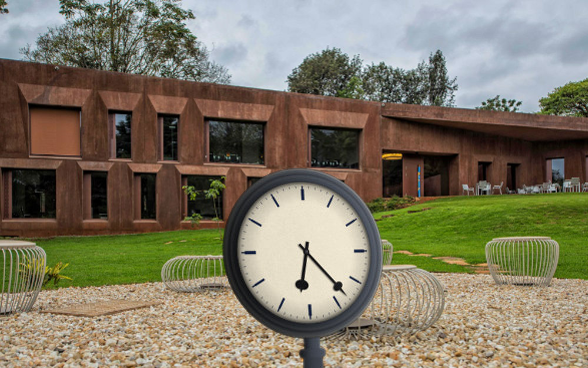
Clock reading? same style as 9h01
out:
6h23
